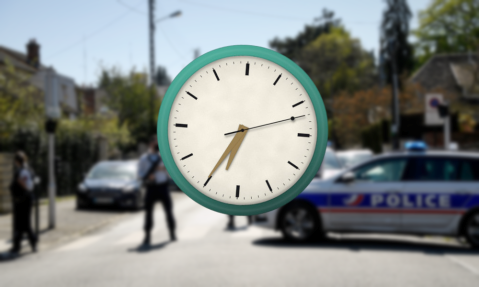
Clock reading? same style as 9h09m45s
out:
6h35m12s
